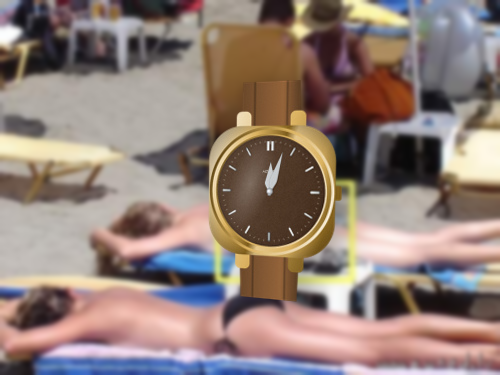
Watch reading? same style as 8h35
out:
12h03
